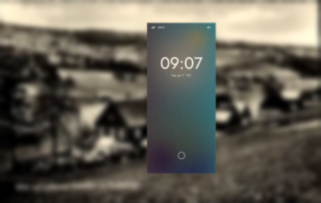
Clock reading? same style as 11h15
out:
9h07
